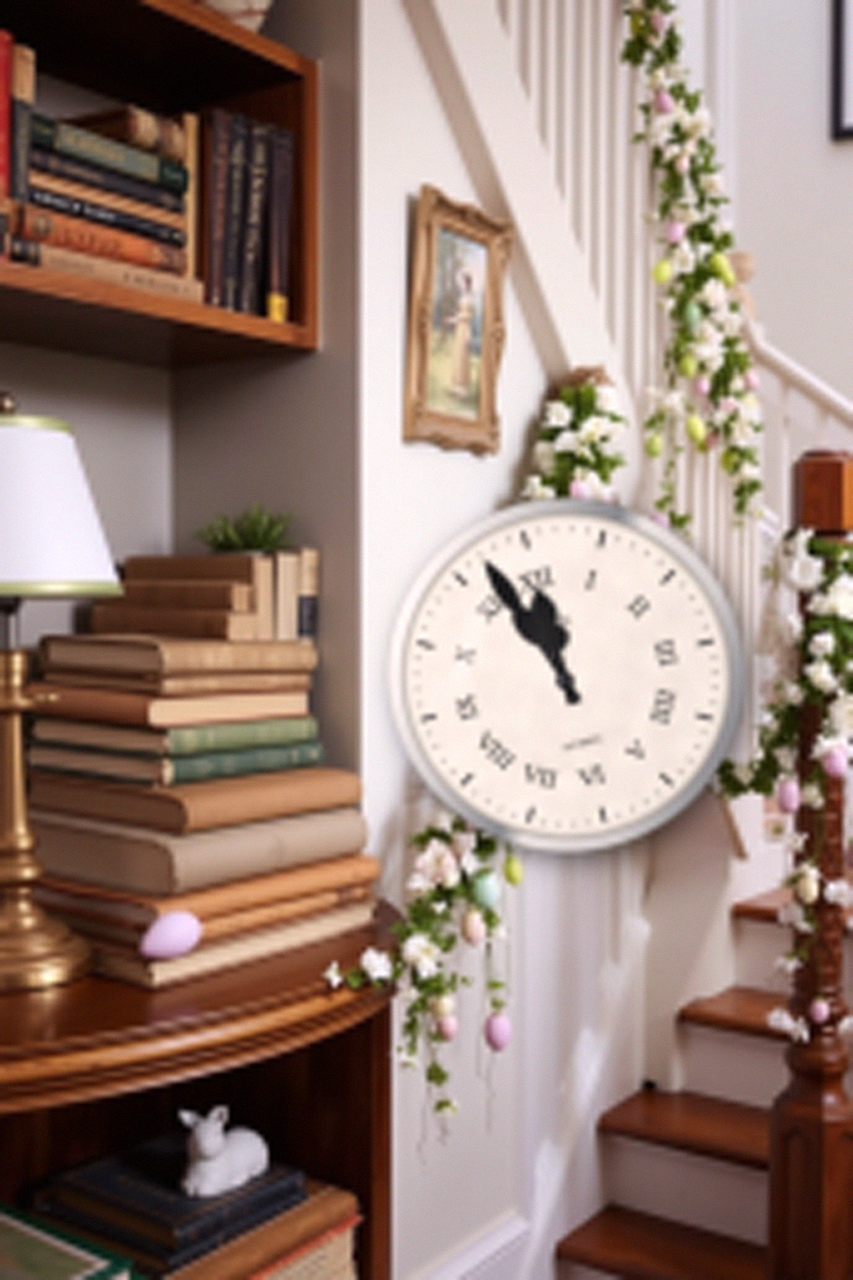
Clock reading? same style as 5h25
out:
11h57
